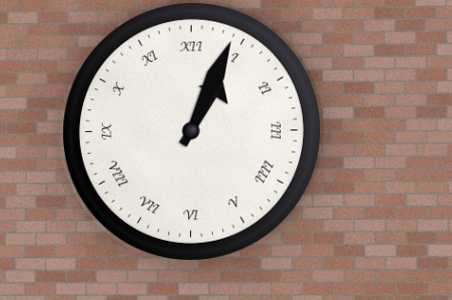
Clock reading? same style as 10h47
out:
1h04
